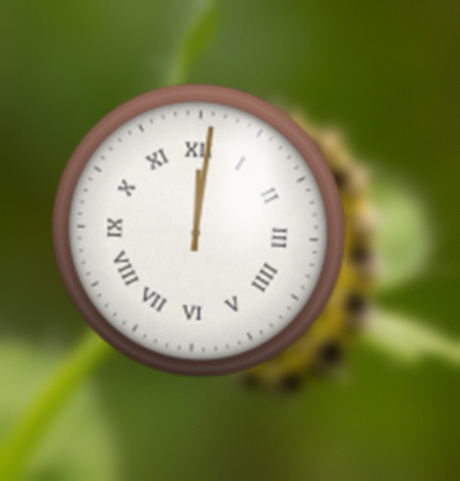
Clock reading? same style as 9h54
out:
12h01
